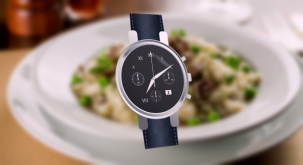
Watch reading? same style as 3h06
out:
7h10
